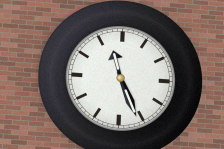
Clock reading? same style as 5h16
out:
11h26
